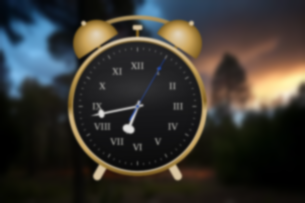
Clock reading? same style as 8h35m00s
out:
6h43m05s
